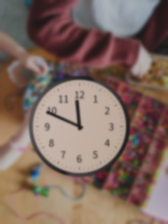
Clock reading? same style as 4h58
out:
11h49
